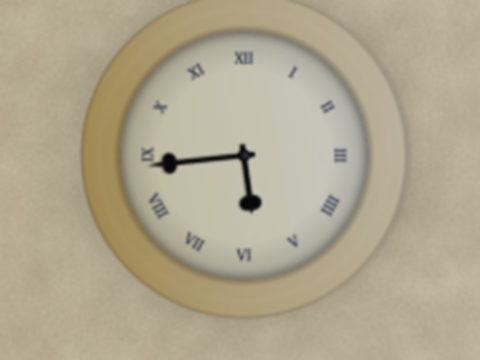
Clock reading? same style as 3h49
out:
5h44
